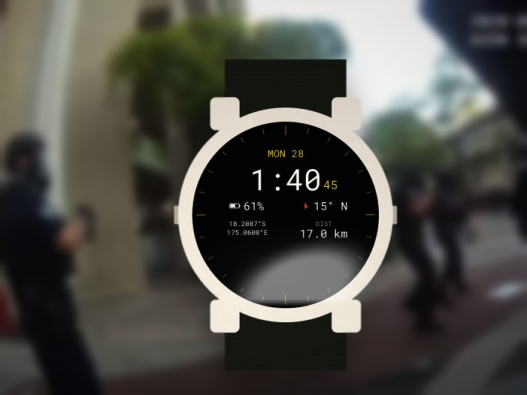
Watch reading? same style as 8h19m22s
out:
1h40m45s
